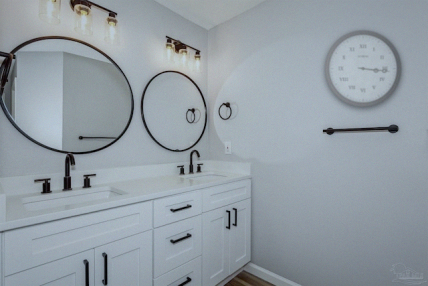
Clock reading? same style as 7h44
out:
3h16
